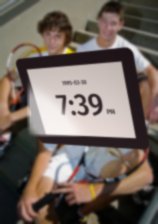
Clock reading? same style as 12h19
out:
7h39
